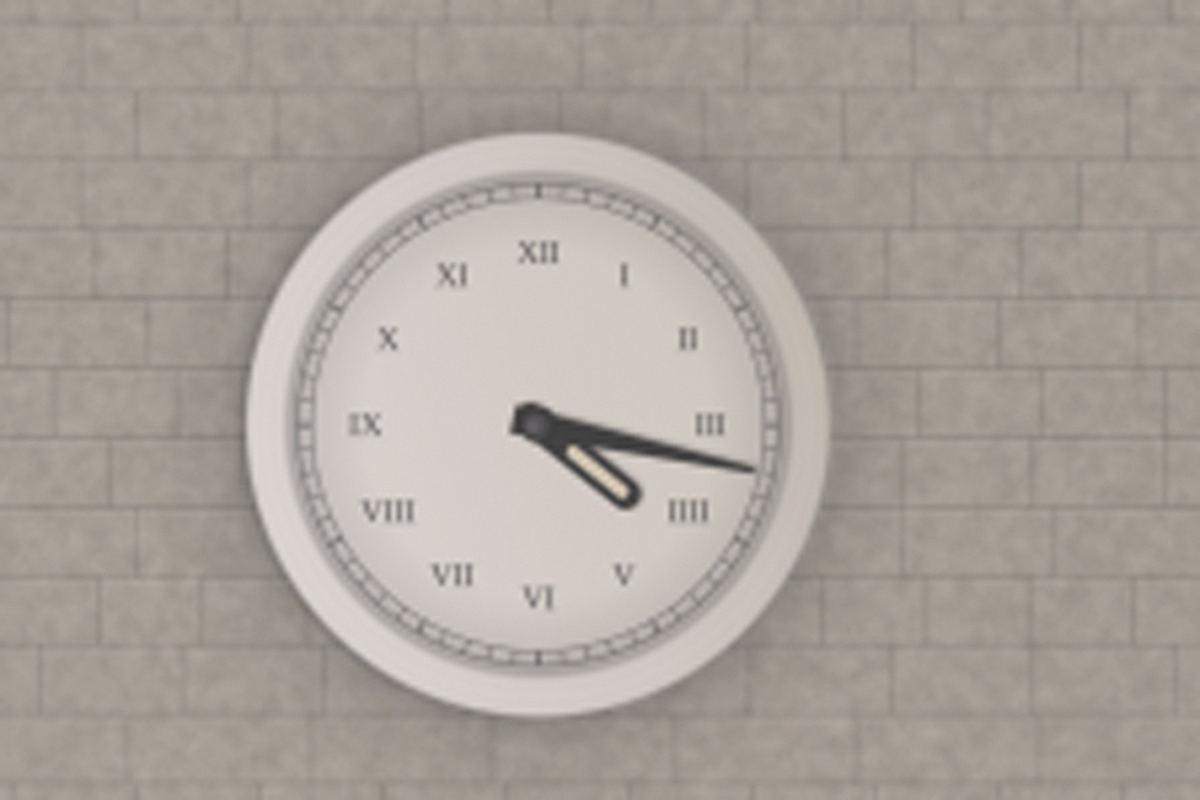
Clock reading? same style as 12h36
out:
4h17
